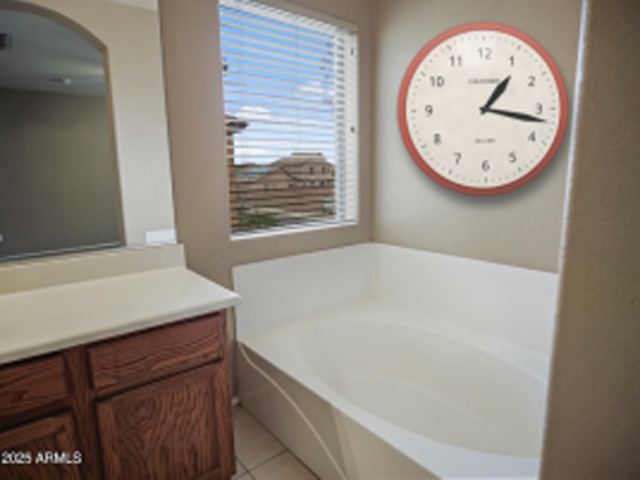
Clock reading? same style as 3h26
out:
1h17
